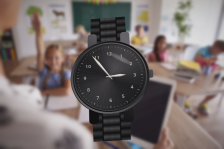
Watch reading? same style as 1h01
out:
2h54
